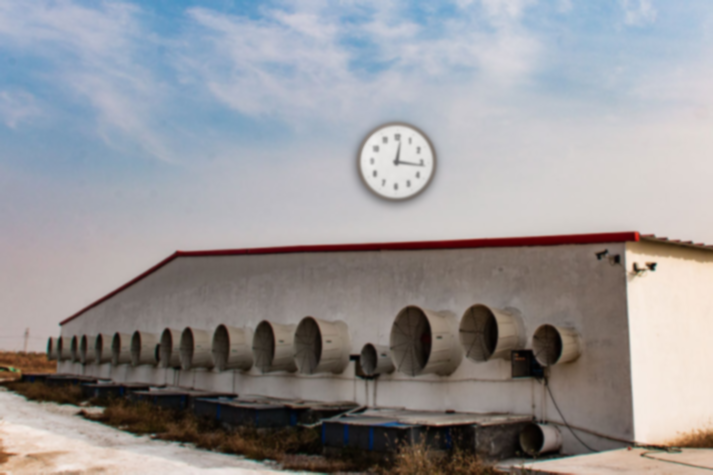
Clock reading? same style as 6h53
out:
12h16
